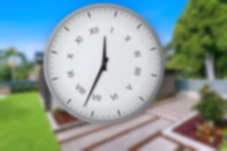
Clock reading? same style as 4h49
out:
12h37
